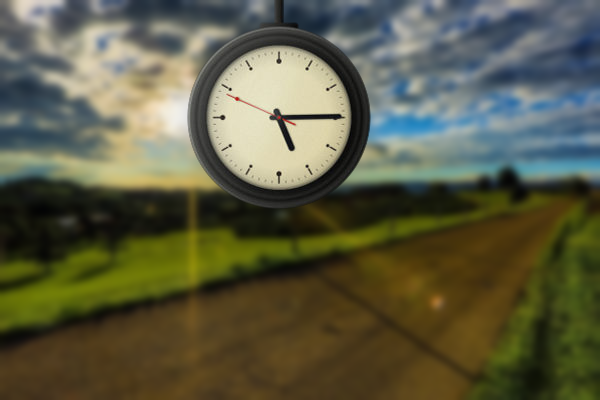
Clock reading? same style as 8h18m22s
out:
5h14m49s
